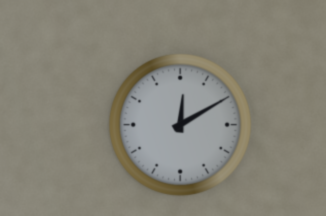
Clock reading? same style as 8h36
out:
12h10
